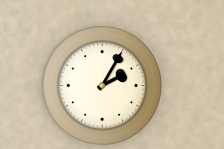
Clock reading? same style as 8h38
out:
2h05
